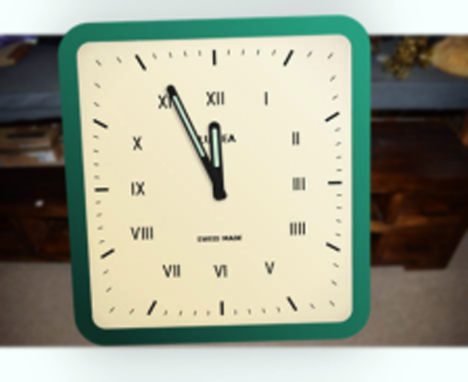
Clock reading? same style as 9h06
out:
11h56
